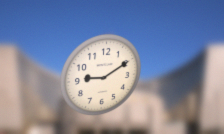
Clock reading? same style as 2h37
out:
9h10
